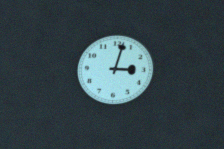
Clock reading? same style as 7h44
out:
3h02
